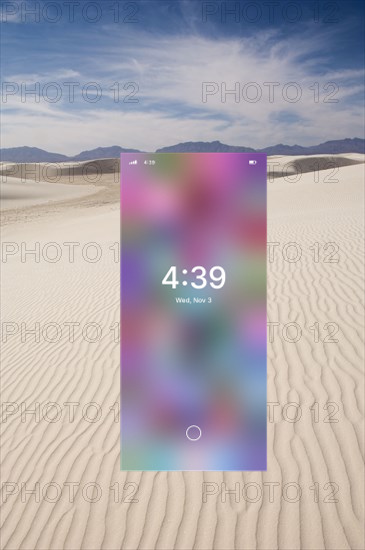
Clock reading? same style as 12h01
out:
4h39
